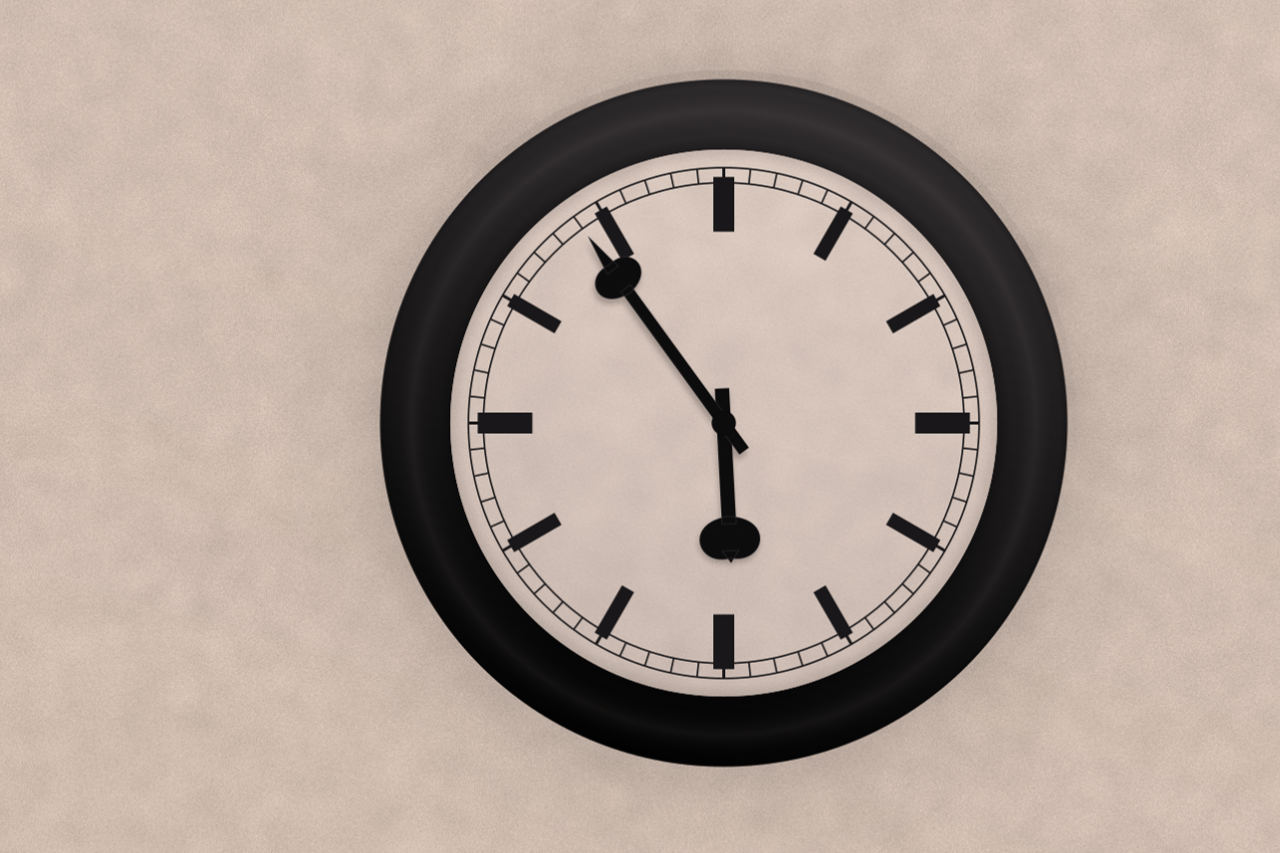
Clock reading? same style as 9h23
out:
5h54
